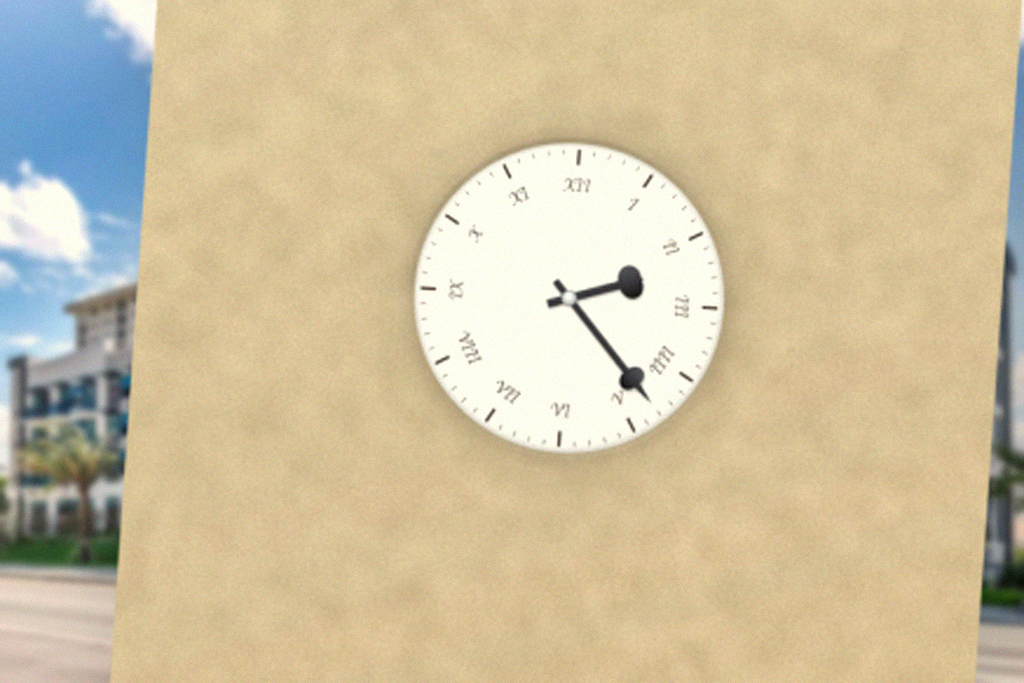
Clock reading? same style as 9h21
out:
2h23
